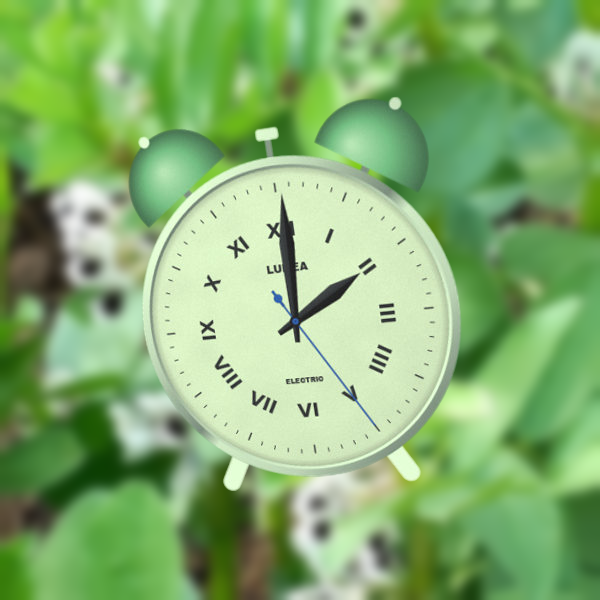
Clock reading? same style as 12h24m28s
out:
2h00m25s
